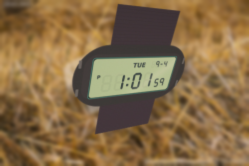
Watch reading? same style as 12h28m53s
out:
1h01m59s
